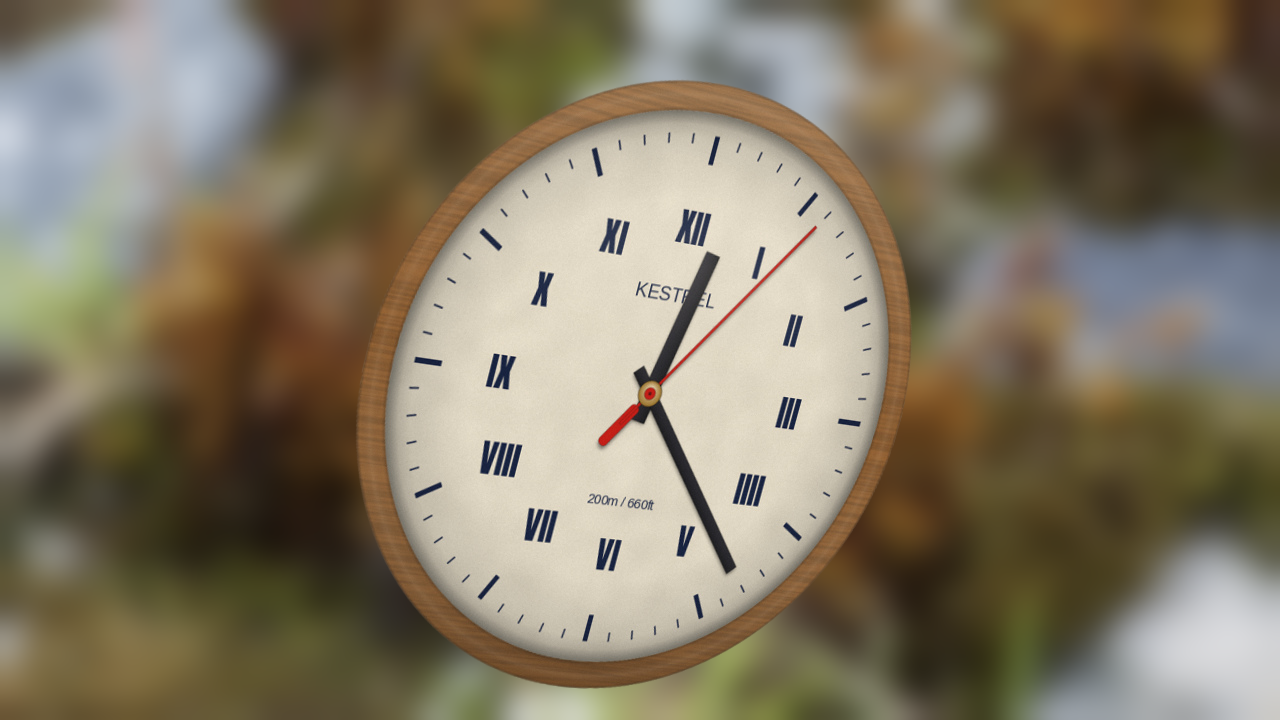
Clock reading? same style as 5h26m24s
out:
12h23m06s
